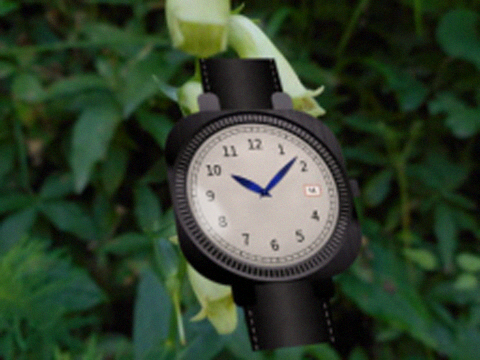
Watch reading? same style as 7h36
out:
10h08
